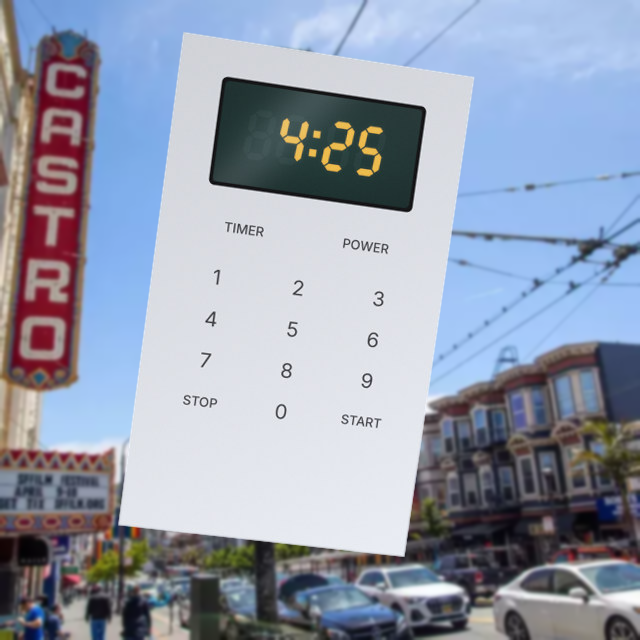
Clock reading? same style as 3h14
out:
4h25
